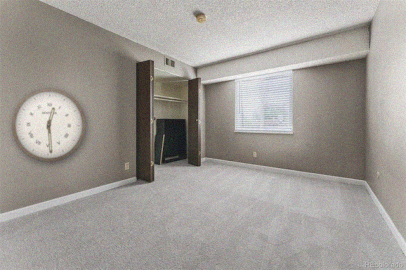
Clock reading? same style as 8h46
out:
12h29
